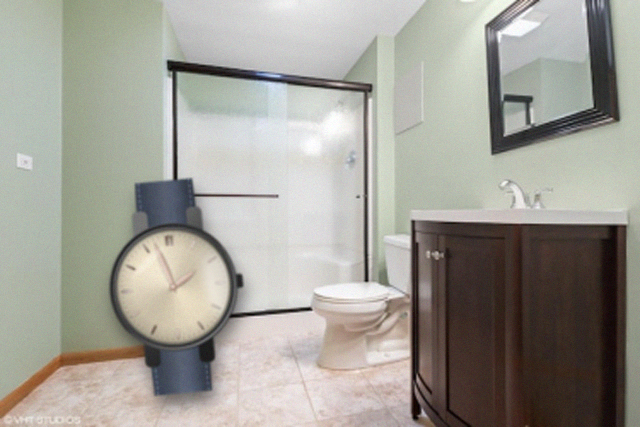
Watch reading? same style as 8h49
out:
1h57
